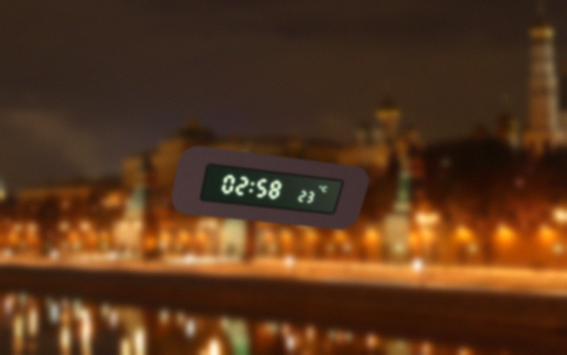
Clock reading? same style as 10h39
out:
2h58
